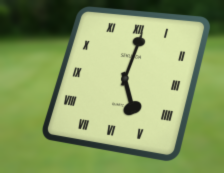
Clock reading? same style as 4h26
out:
5h01
